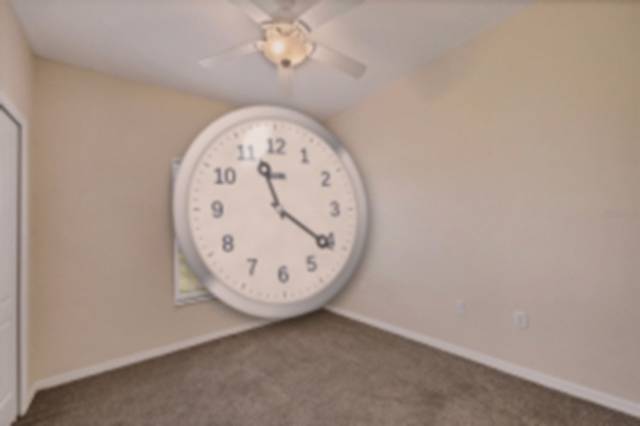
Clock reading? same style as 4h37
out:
11h21
